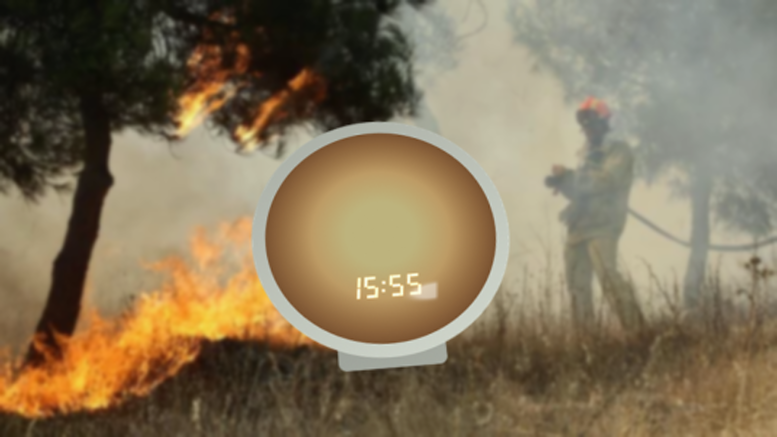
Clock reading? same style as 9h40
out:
15h55
